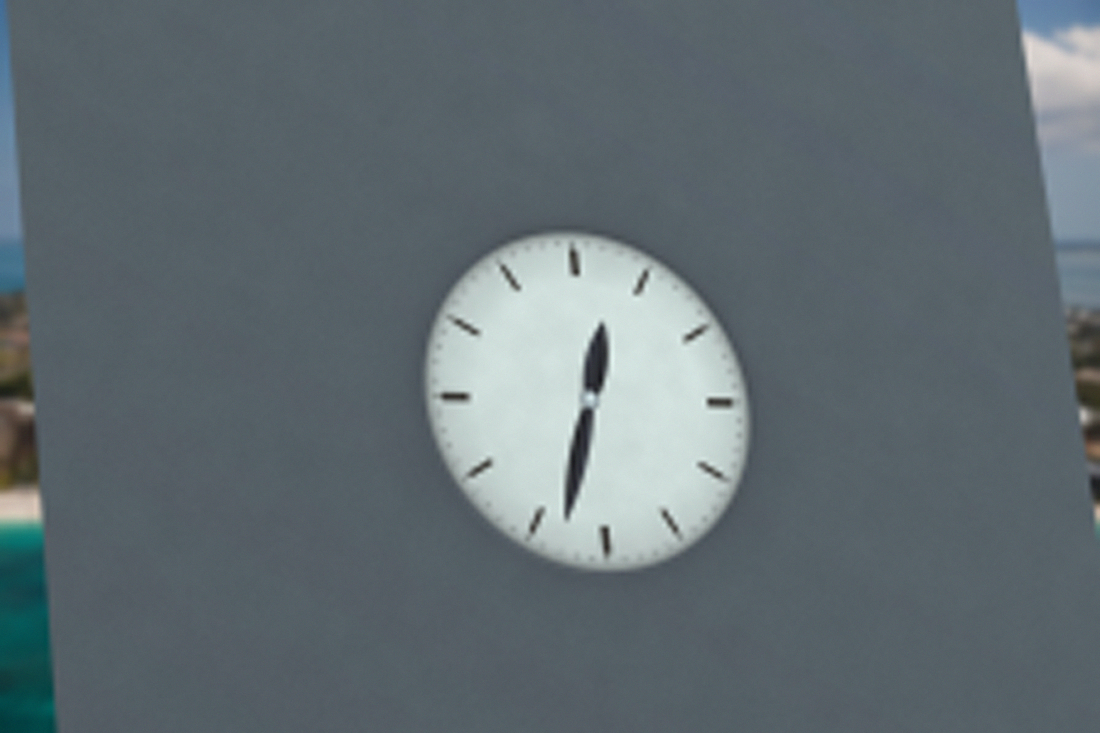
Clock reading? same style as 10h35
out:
12h33
